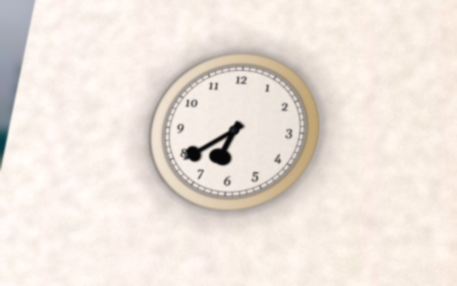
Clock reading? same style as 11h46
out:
6h39
